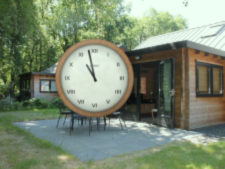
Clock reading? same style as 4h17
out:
10h58
